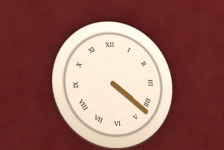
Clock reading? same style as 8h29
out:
4h22
